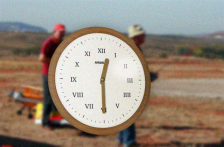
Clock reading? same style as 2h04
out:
12h30
